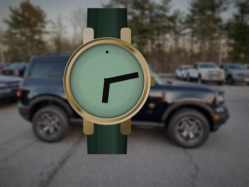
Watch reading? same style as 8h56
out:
6h13
